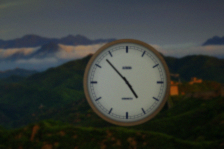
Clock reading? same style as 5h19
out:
4h53
